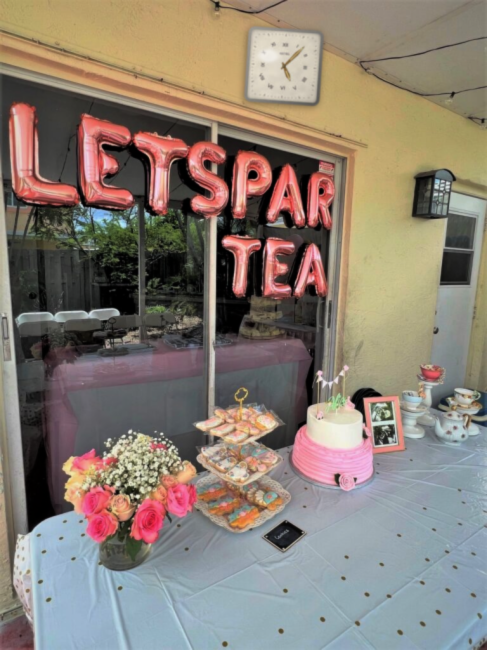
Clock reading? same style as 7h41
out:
5h07
